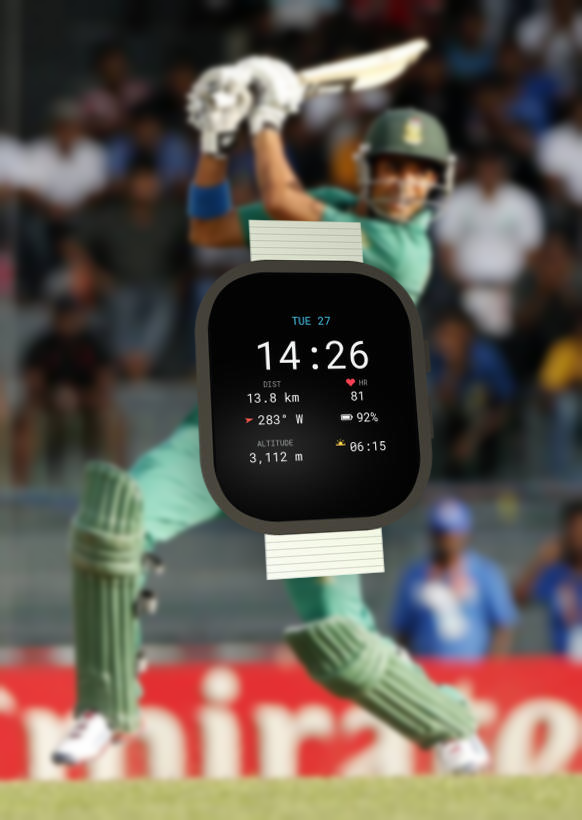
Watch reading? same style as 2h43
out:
14h26
